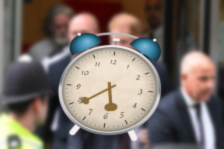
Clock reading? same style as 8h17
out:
5h39
